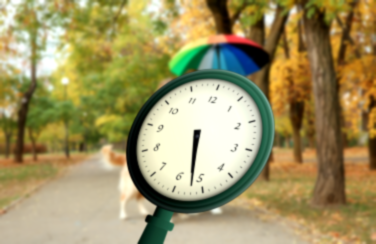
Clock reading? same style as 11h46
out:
5h27
